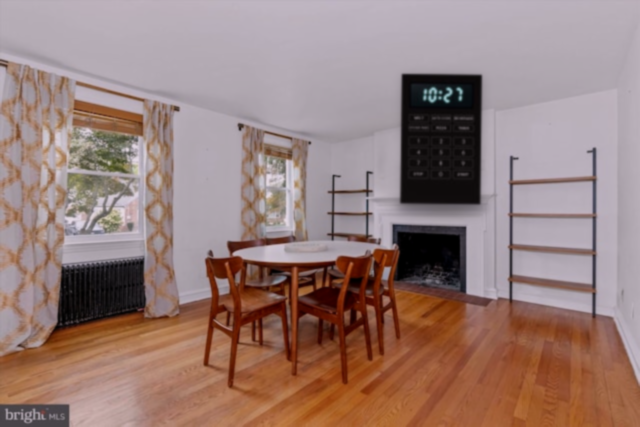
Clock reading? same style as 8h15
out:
10h27
